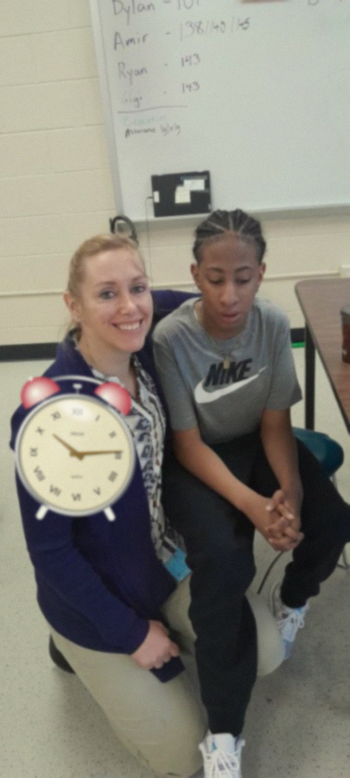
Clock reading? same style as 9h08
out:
10h14
